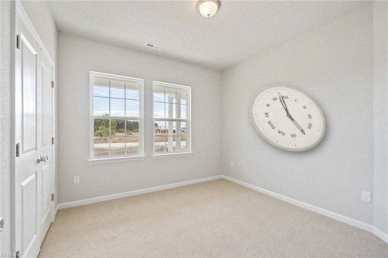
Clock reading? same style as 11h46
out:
4h58
